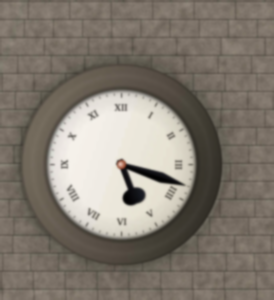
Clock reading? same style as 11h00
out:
5h18
